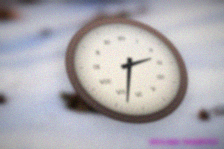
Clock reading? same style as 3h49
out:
2h33
